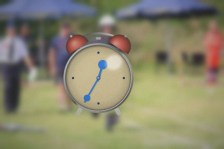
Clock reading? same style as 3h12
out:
12h35
